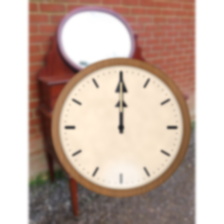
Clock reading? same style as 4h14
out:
12h00
